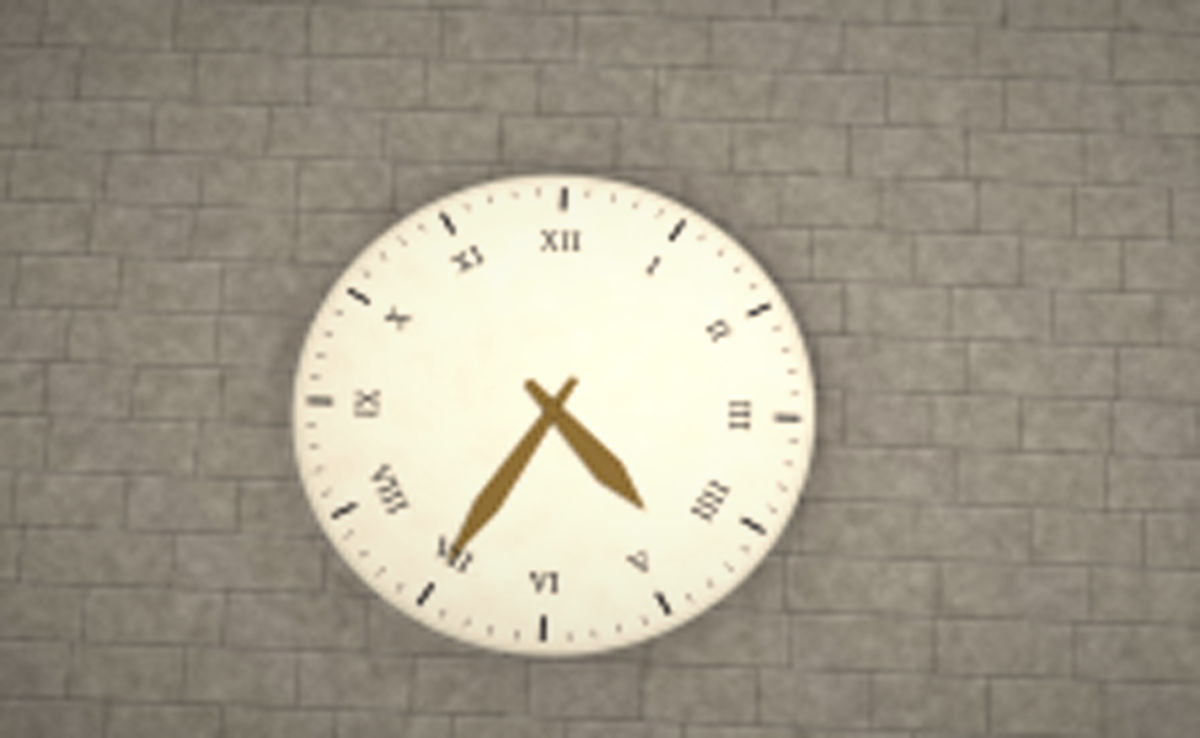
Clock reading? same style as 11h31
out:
4h35
